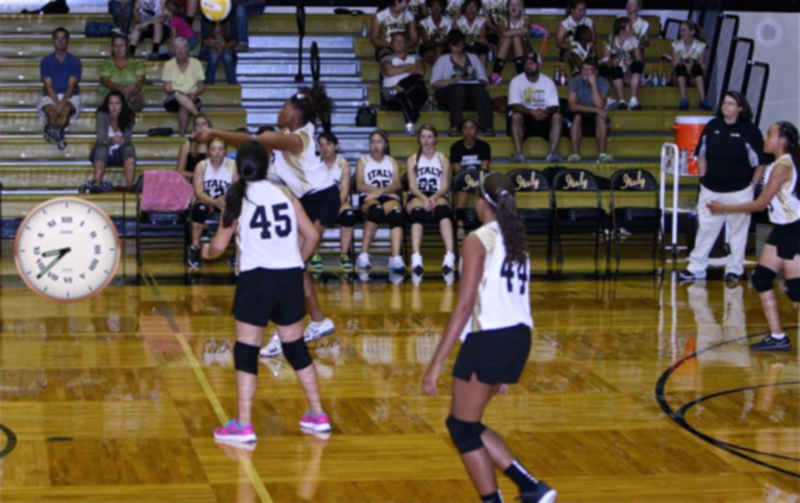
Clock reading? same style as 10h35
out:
8h38
